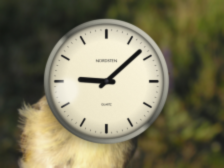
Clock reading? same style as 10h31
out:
9h08
